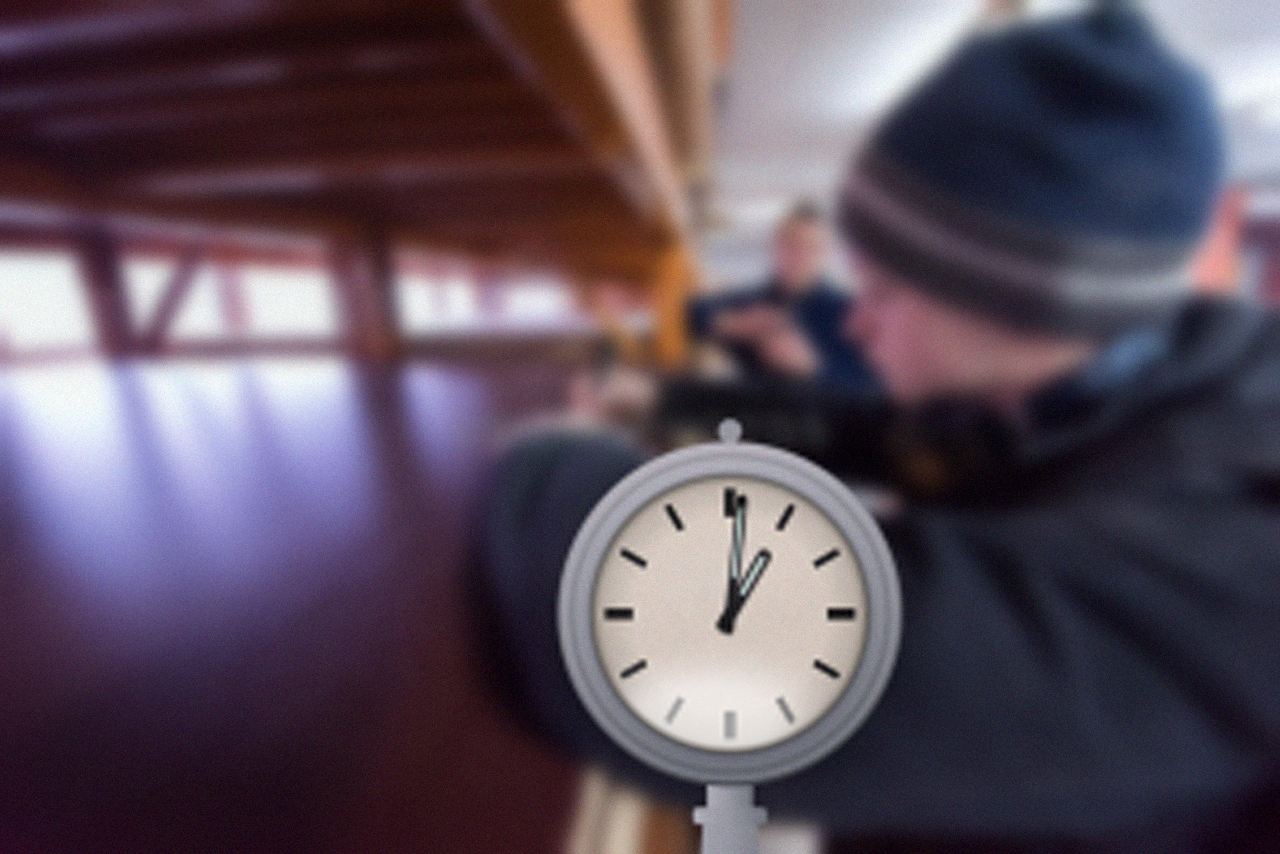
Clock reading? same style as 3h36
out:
1h01
